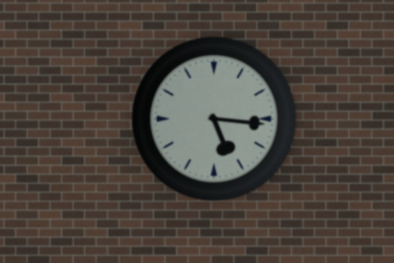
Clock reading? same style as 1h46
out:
5h16
